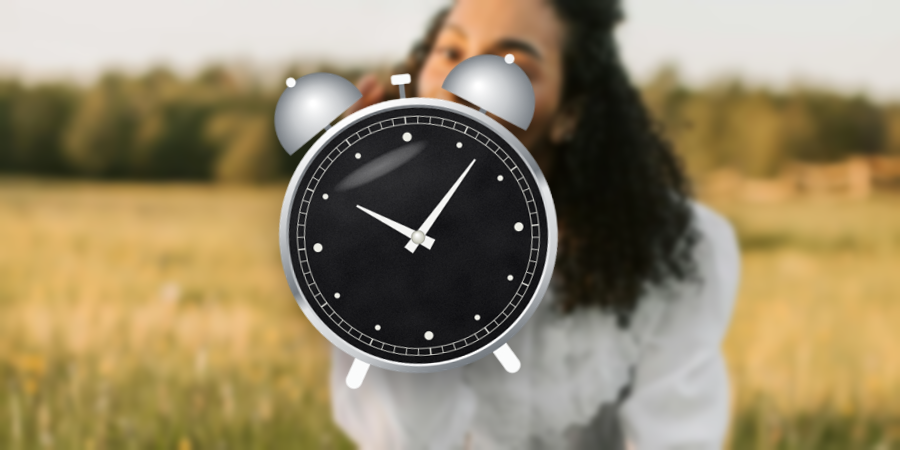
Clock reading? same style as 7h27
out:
10h07
